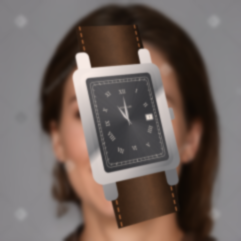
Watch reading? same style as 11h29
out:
11h00
